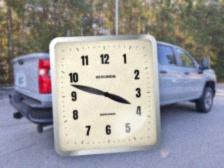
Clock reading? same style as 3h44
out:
3h48
